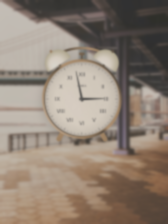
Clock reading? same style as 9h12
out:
2h58
